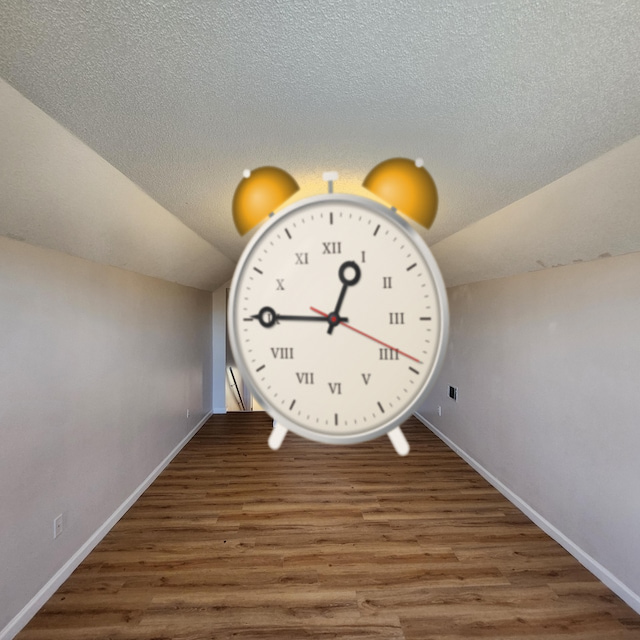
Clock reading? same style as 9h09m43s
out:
12h45m19s
